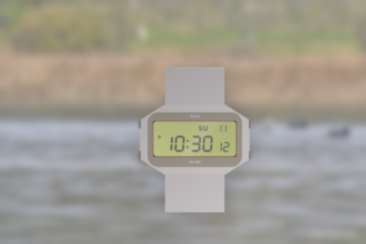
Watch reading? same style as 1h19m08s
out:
10h30m12s
